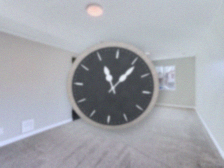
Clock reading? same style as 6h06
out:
11h06
